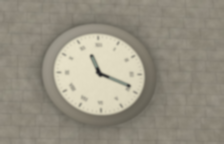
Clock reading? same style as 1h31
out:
11h19
